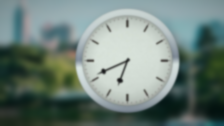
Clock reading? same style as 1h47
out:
6h41
